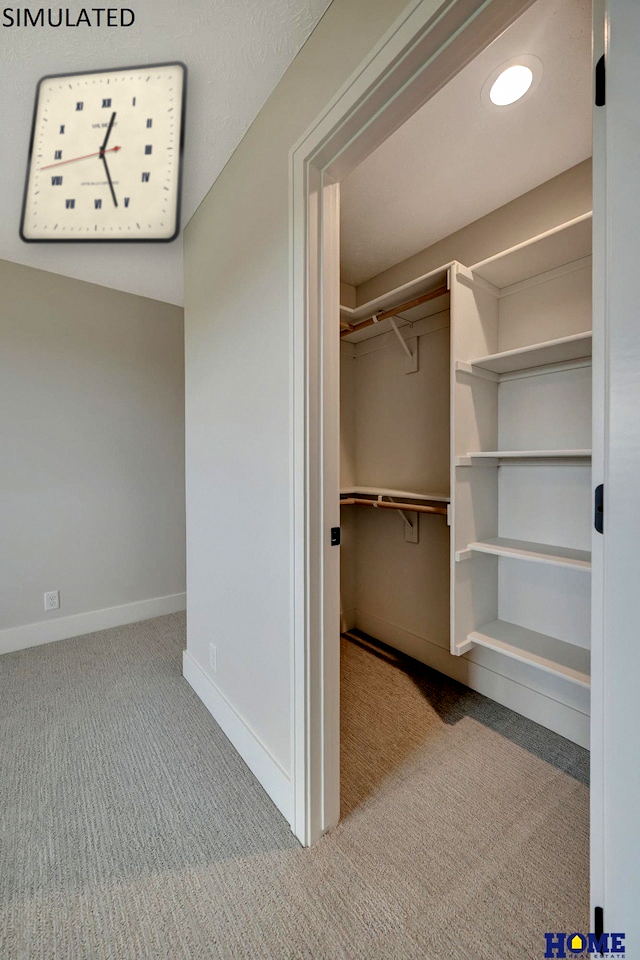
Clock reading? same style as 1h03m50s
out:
12h26m43s
